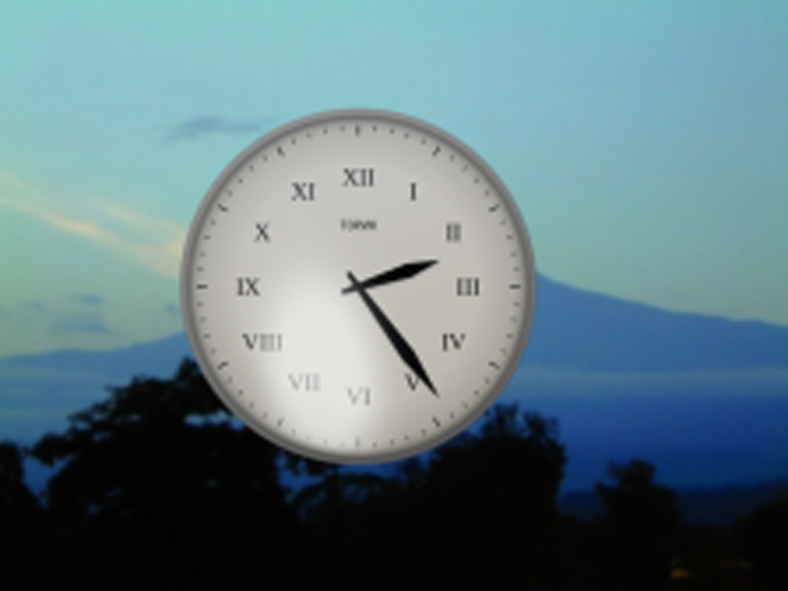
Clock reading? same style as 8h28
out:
2h24
